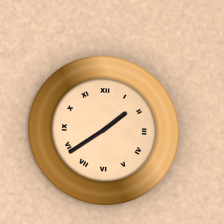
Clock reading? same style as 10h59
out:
1h39
